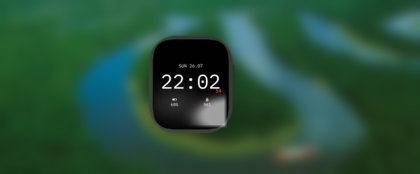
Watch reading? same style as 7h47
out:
22h02
